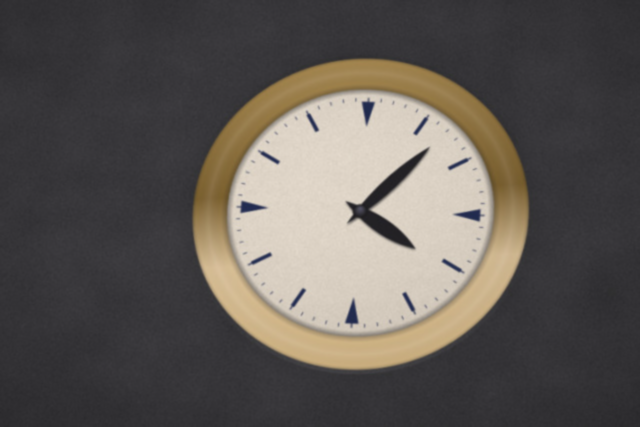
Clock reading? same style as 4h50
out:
4h07
